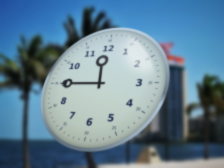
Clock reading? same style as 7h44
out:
11h45
